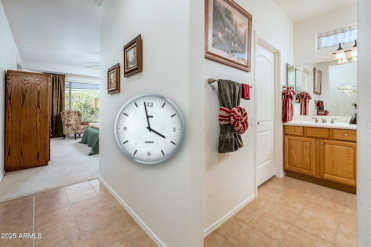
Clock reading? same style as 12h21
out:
3h58
